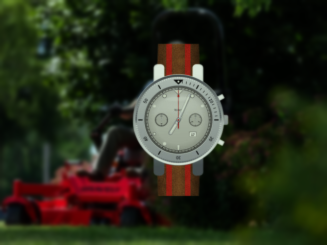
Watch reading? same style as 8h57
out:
7h04
